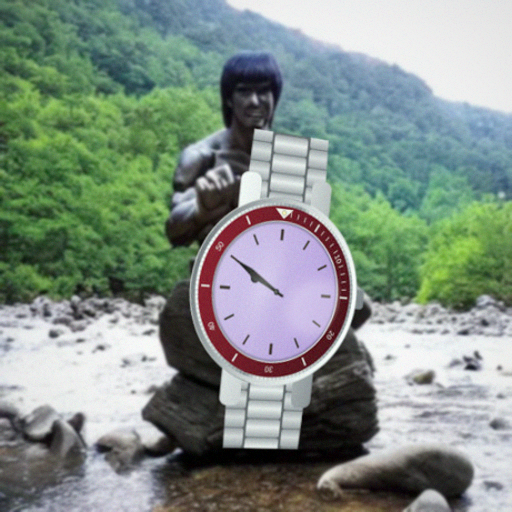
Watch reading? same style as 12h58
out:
9h50
